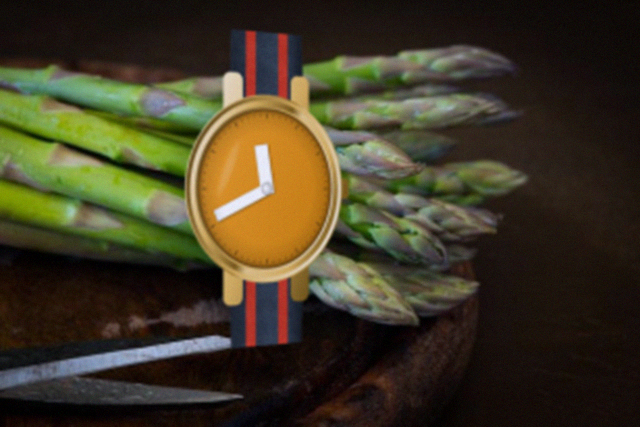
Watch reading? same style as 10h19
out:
11h41
